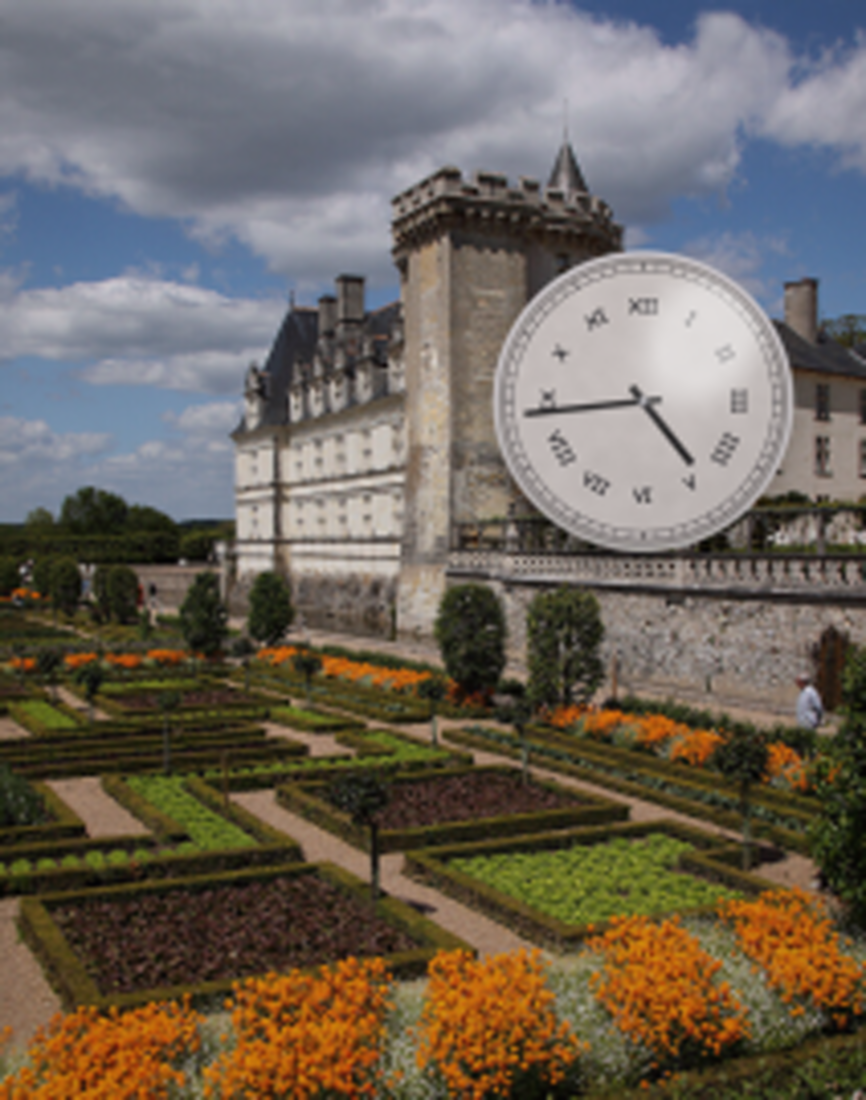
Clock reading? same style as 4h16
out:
4h44
